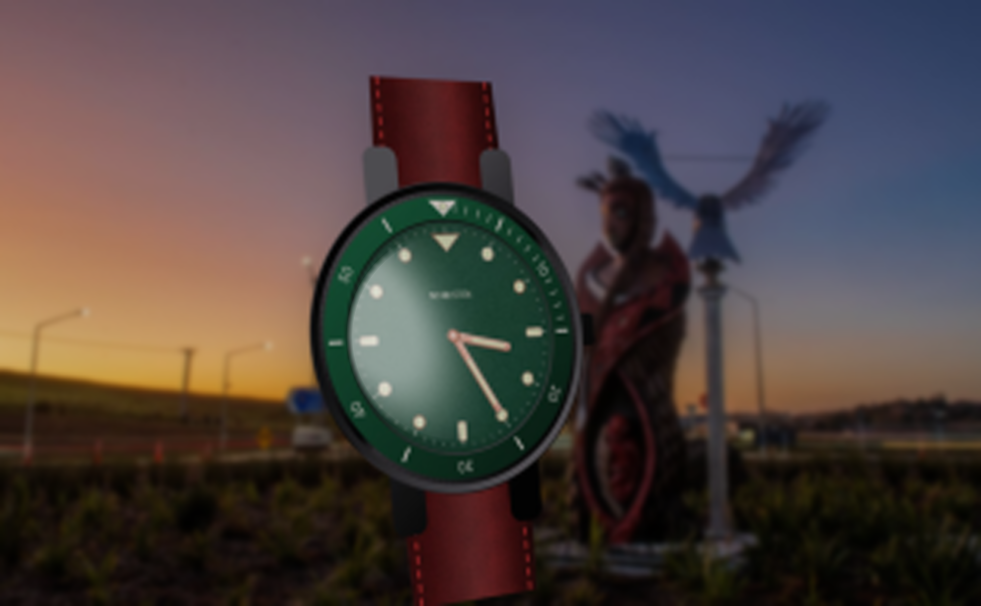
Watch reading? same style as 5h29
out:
3h25
